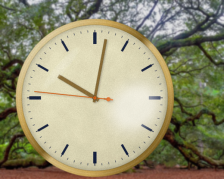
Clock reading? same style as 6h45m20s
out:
10h01m46s
